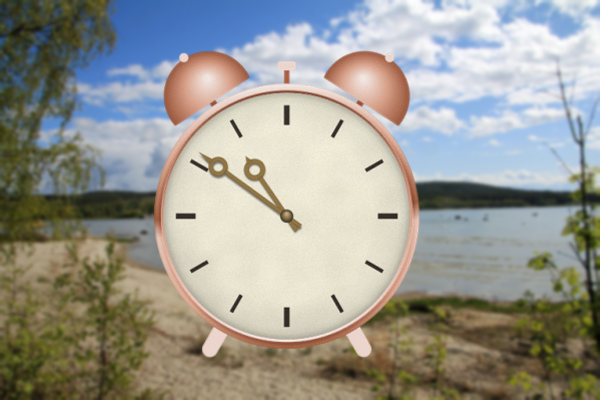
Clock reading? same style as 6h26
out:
10h51
